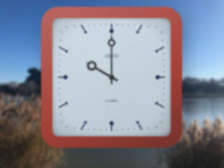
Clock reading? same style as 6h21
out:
10h00
